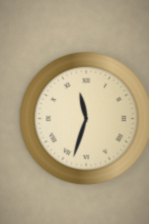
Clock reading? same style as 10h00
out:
11h33
